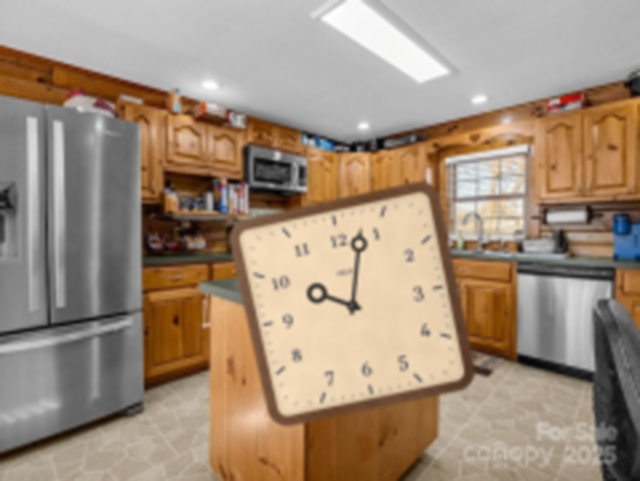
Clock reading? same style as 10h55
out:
10h03
